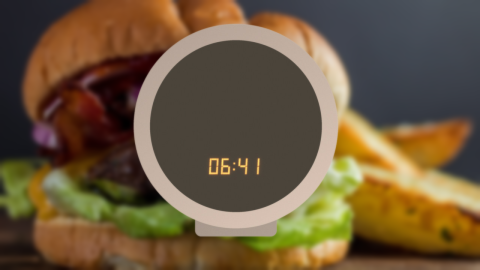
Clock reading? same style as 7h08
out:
6h41
